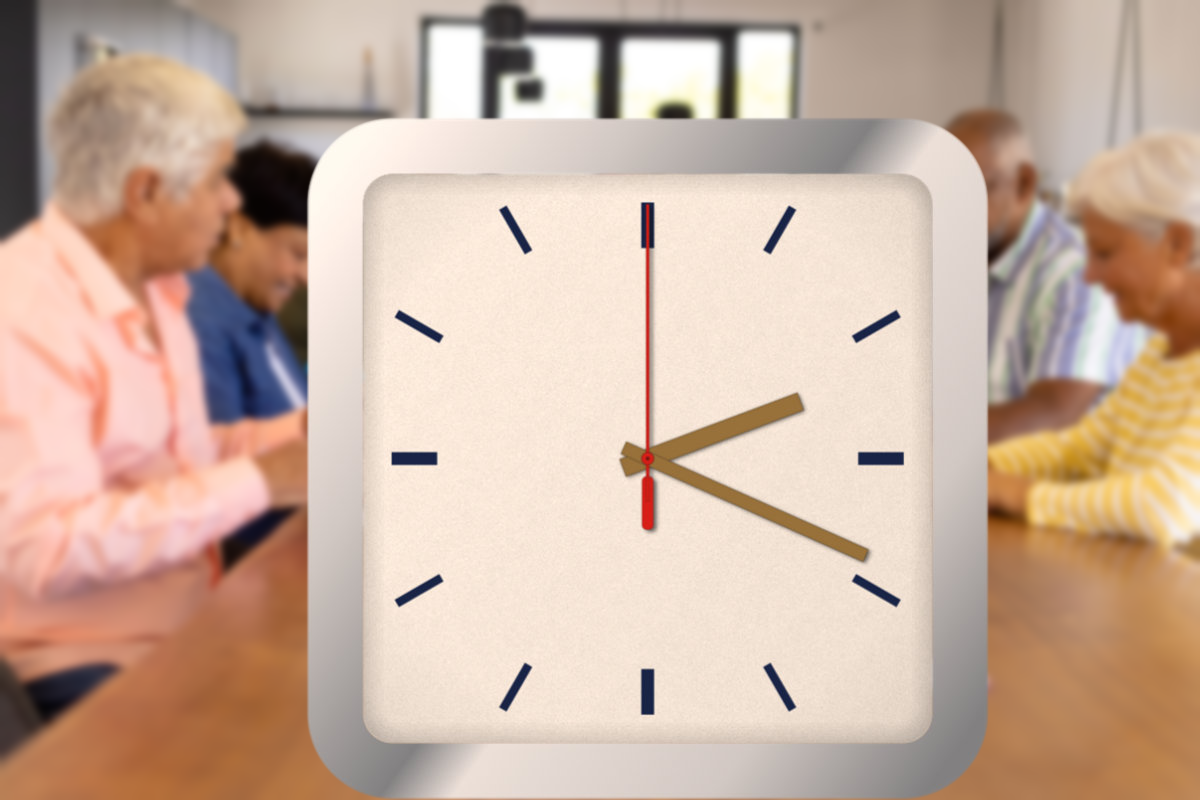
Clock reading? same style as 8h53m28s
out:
2h19m00s
